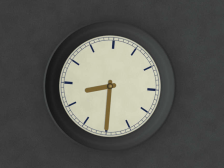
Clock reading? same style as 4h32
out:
8h30
